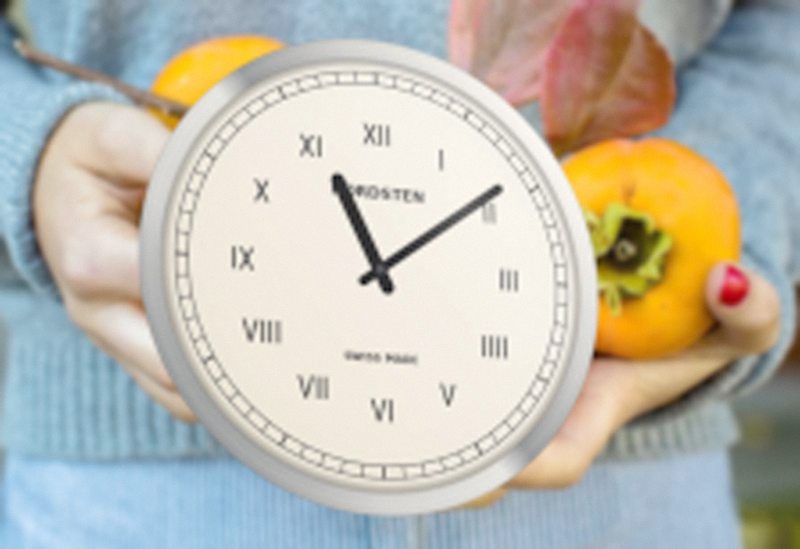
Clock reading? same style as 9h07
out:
11h09
